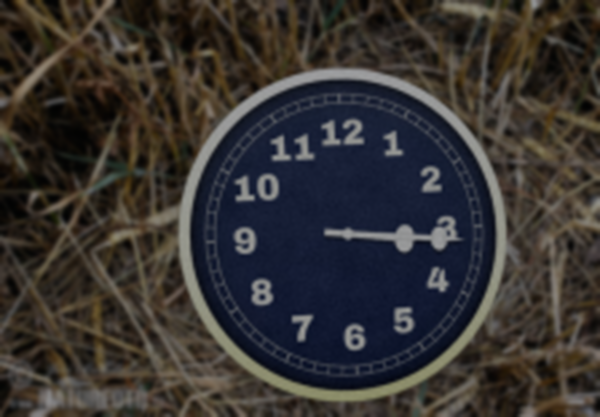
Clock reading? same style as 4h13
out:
3h16
